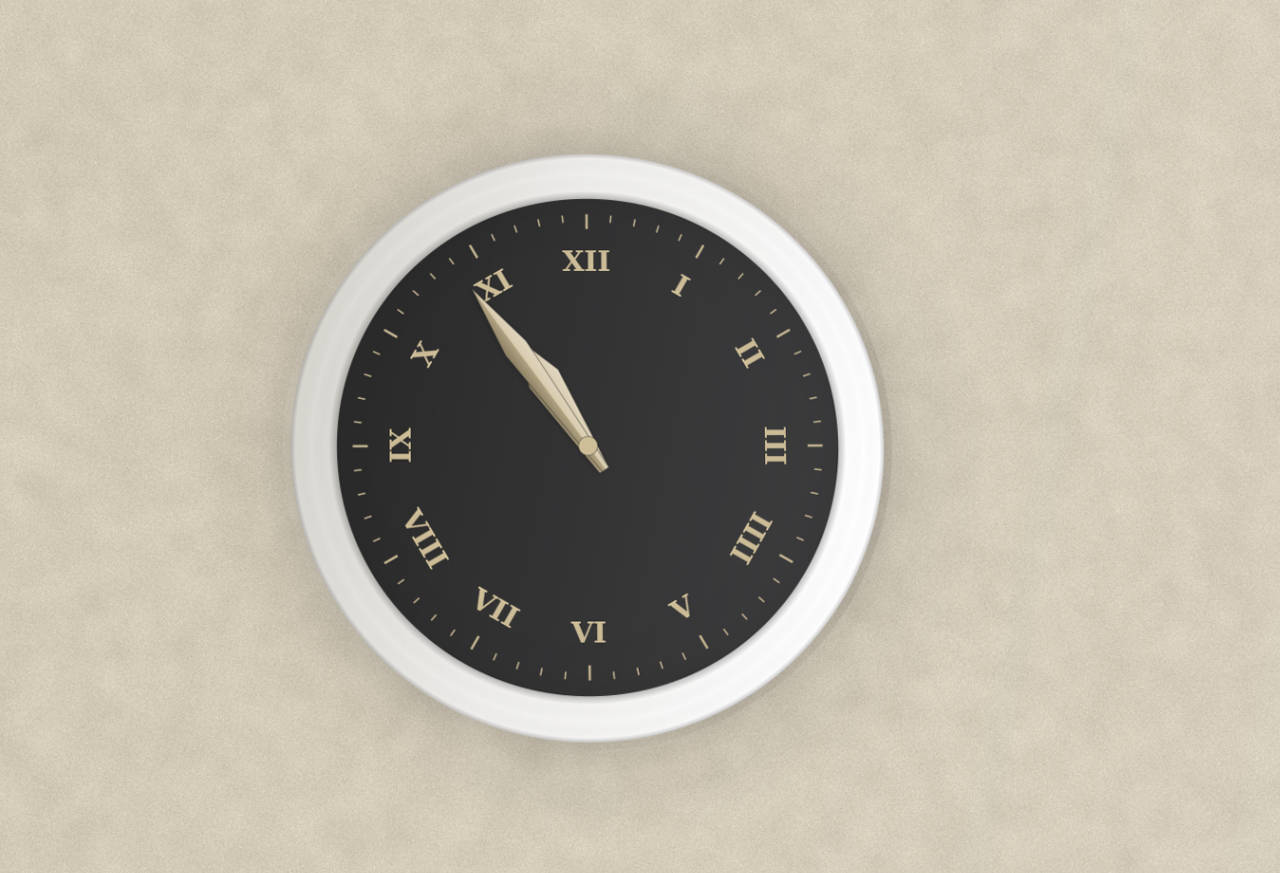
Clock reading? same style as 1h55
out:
10h54
